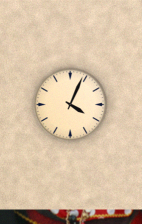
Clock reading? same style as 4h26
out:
4h04
